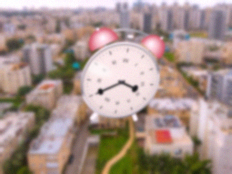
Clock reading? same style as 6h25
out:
3h40
